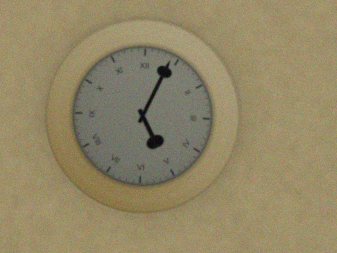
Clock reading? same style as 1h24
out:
5h04
